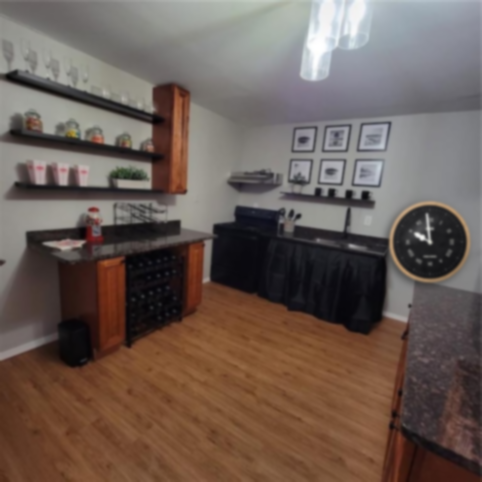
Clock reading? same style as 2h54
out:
9h59
